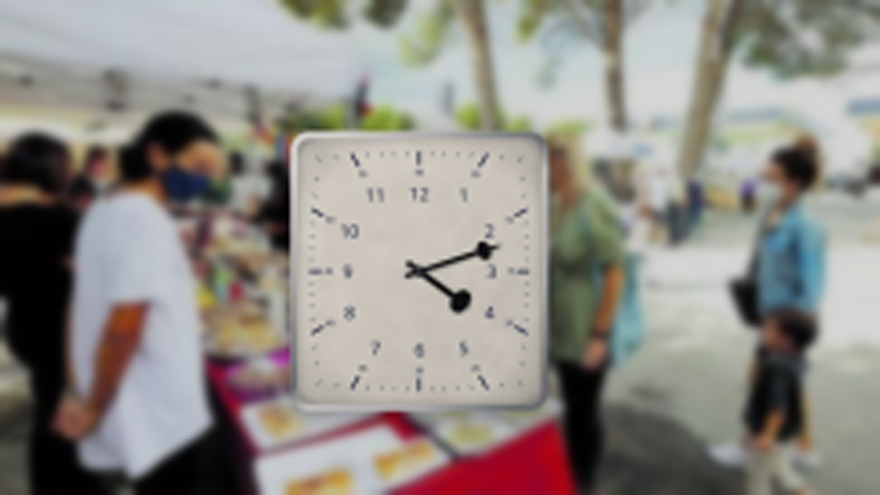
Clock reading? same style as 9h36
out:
4h12
